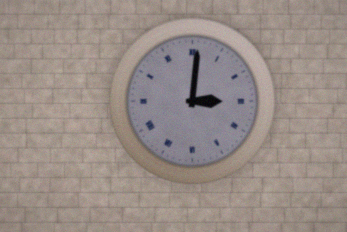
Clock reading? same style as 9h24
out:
3h01
